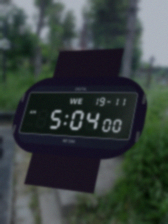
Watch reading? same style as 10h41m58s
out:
5h04m00s
